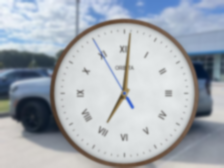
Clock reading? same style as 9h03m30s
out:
7h00m55s
